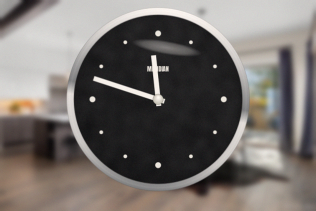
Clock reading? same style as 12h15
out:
11h48
